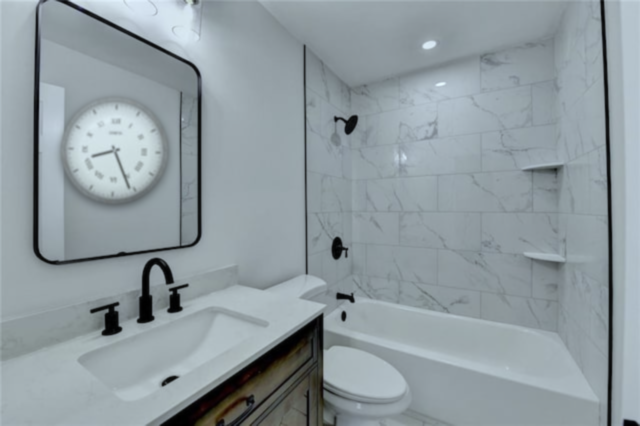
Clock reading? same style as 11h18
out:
8h26
